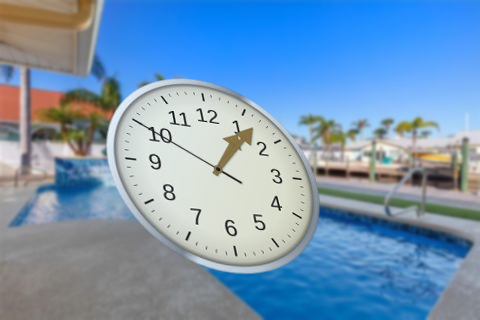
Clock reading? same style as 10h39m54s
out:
1h06m50s
